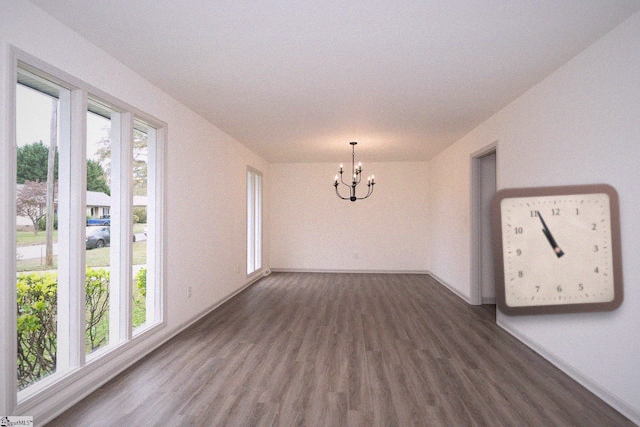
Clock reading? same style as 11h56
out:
10h56
